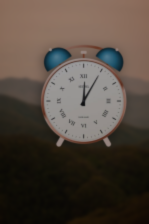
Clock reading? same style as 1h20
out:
12h05
